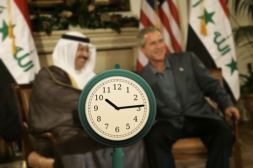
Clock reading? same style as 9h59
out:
10h14
